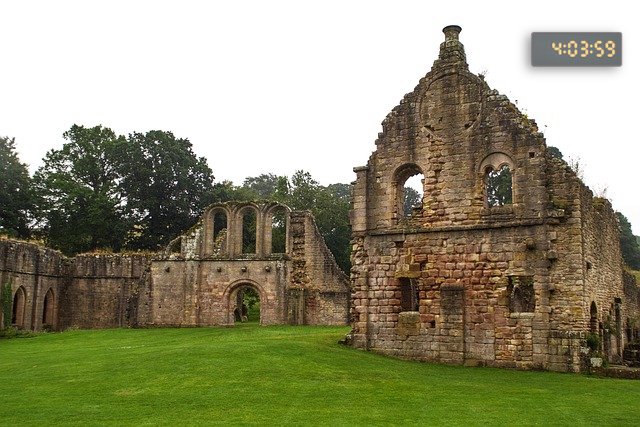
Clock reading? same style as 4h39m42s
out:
4h03m59s
